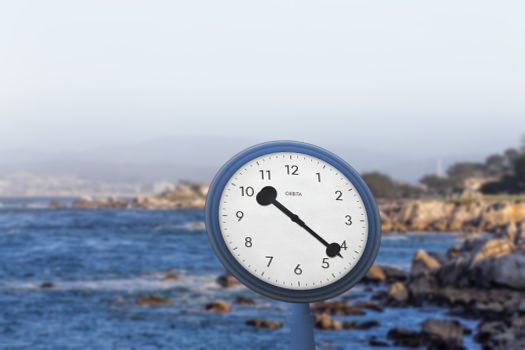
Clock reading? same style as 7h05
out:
10h22
